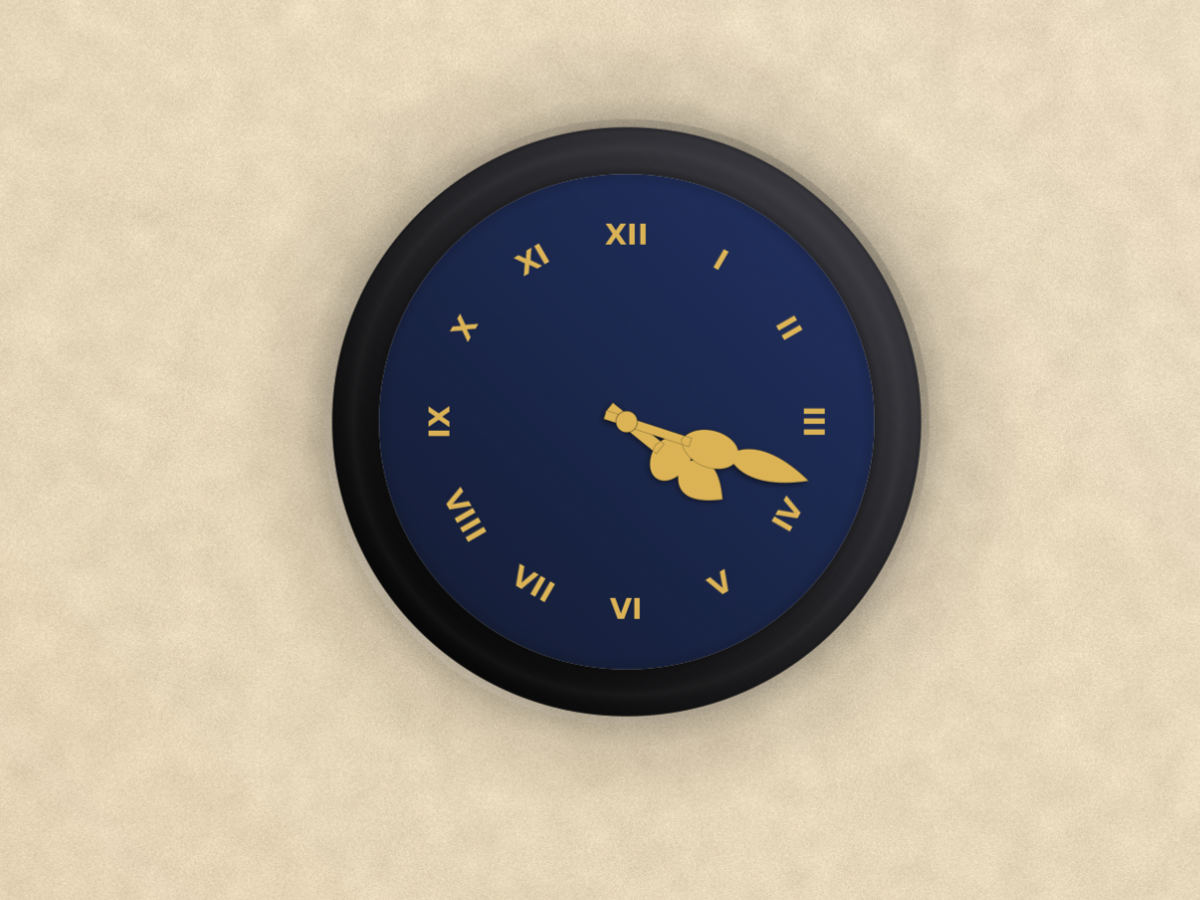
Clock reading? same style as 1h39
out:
4h18
